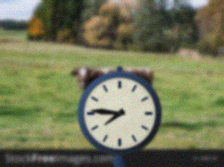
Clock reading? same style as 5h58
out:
7h46
